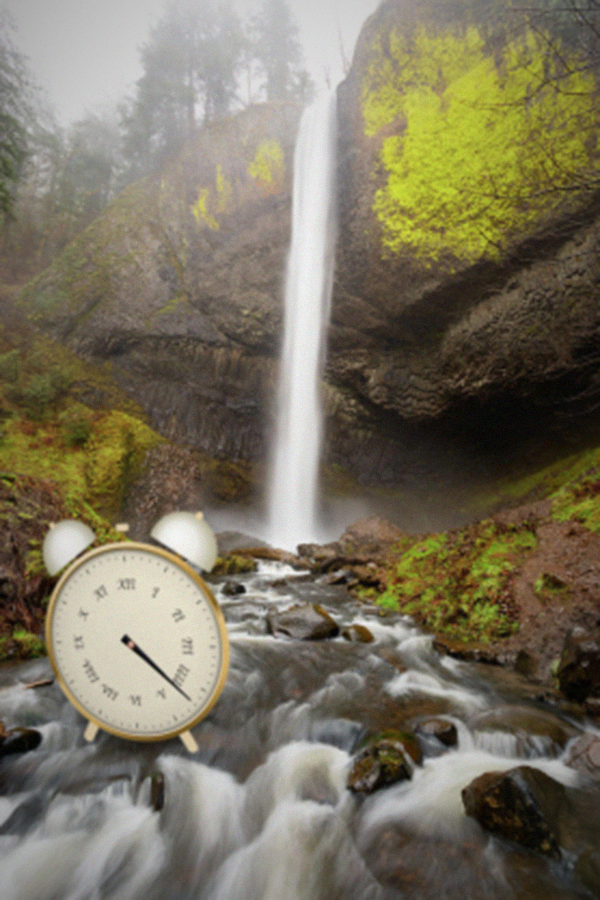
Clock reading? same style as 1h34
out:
4h22
